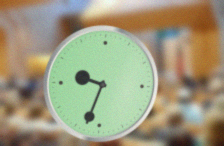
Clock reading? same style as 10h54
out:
9h33
